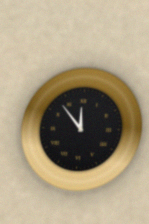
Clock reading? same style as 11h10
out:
11h53
